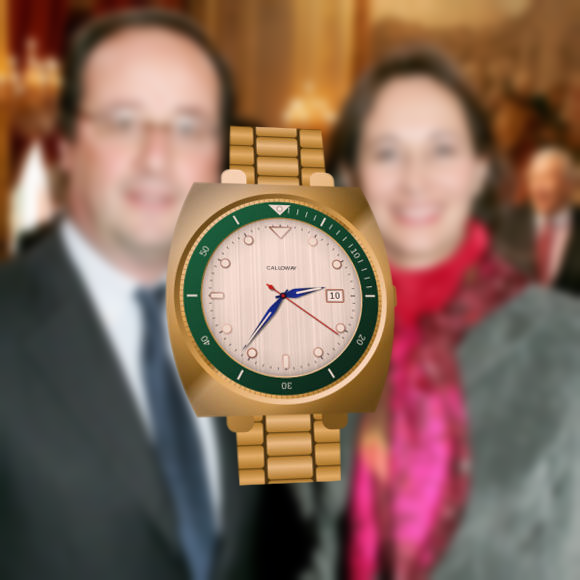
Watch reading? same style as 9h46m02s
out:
2h36m21s
